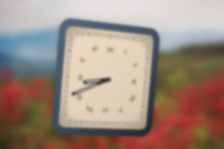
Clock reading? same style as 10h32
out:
8h41
